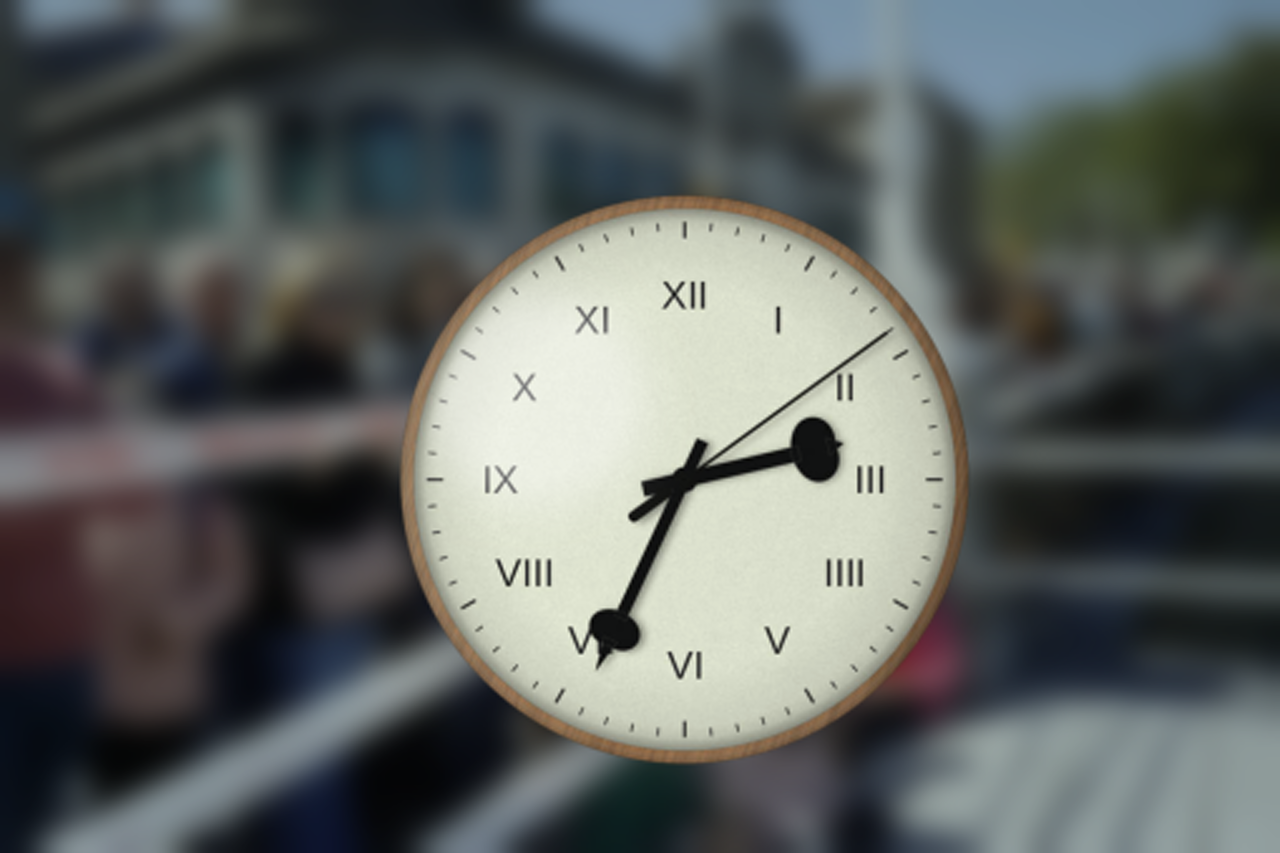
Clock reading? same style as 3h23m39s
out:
2h34m09s
